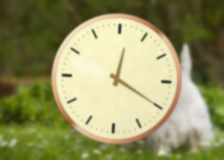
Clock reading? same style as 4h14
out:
12h20
